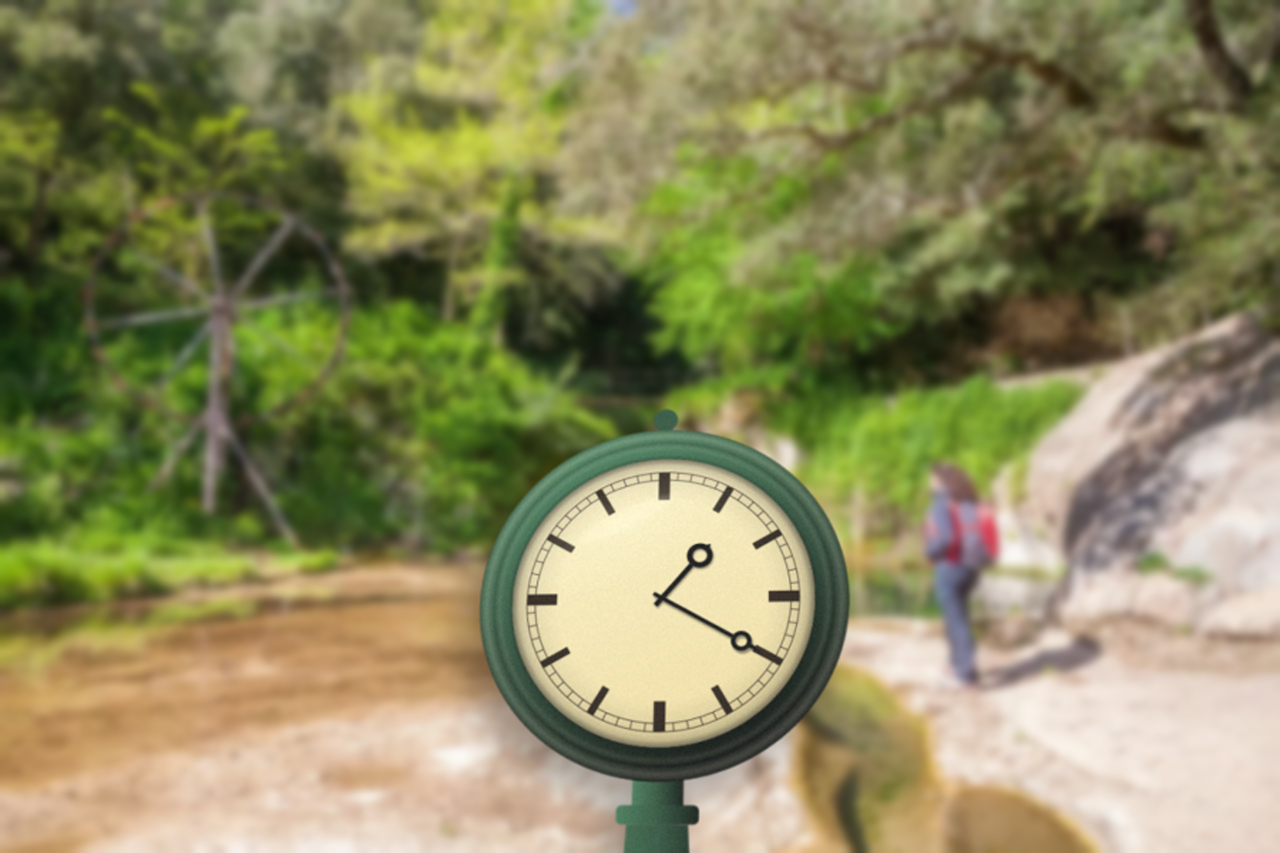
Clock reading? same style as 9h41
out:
1h20
